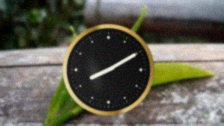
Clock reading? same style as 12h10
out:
8h10
